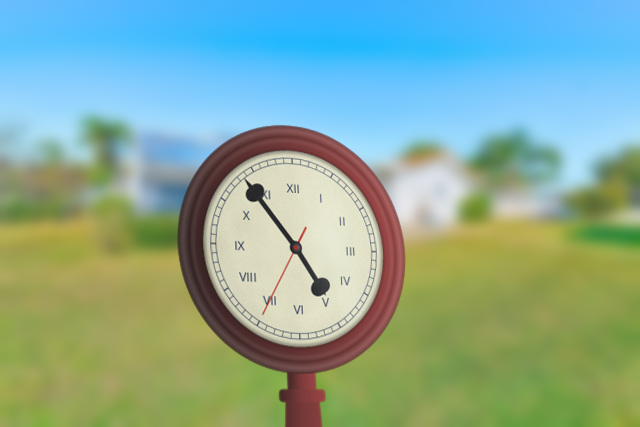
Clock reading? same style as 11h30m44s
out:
4h53m35s
